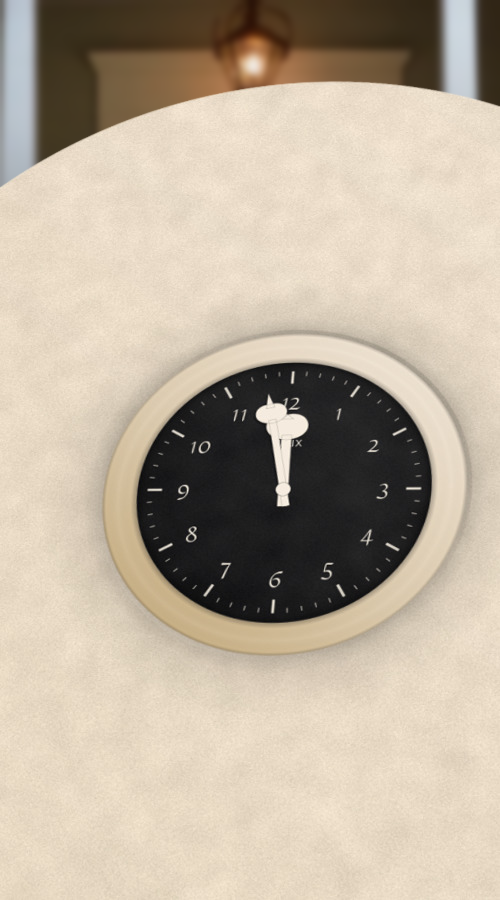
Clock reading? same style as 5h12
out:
11h58
